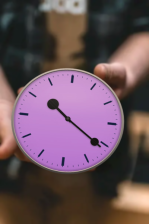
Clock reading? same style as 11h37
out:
10h21
